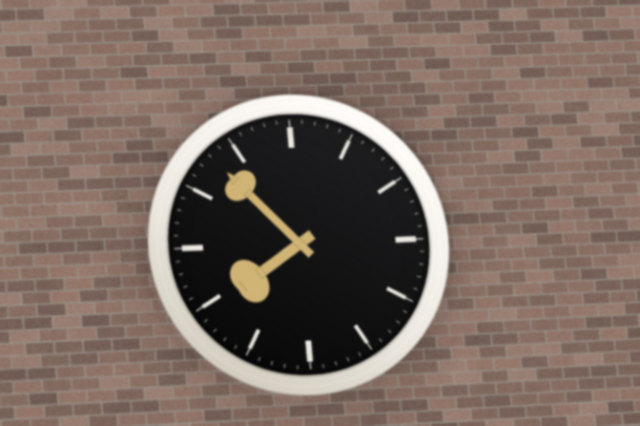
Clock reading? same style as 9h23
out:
7h53
